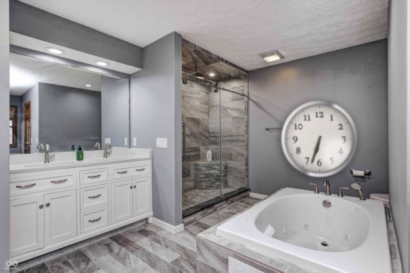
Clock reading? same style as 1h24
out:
6h33
